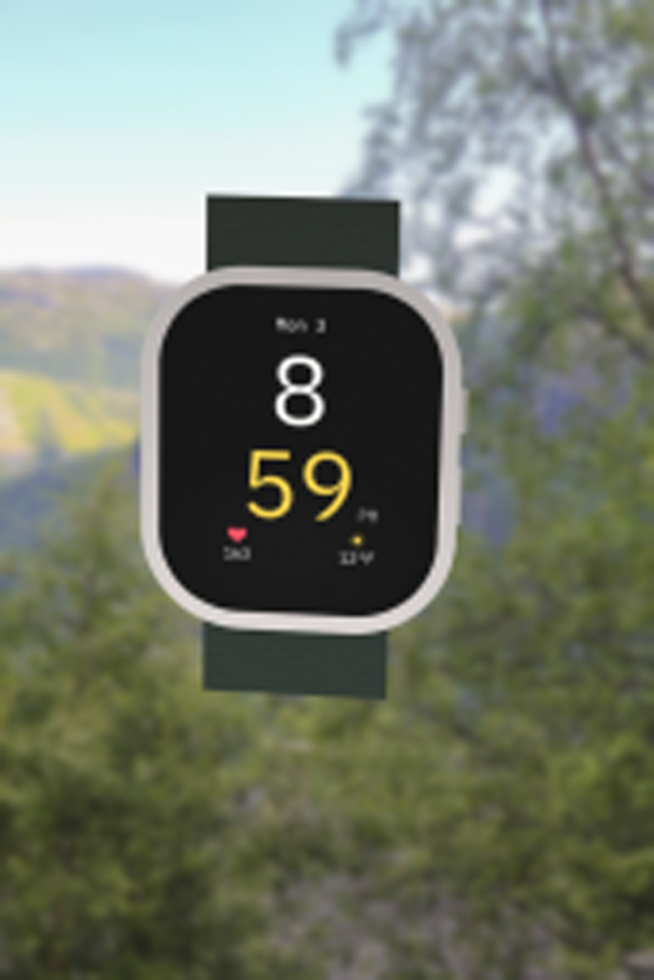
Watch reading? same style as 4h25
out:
8h59
